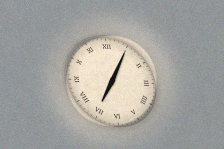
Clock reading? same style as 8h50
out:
7h05
